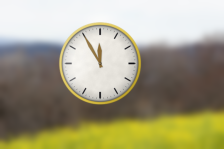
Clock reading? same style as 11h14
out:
11h55
